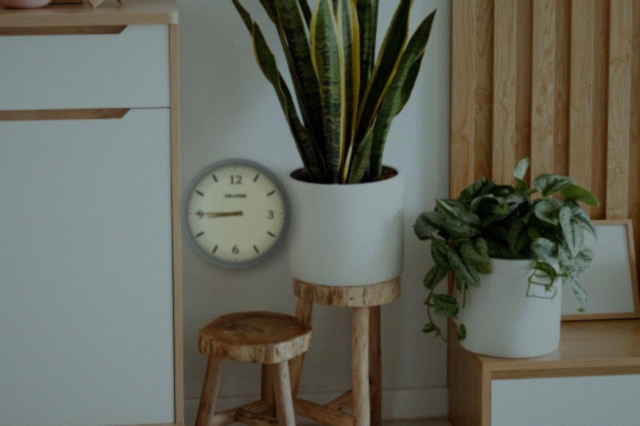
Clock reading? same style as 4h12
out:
8h45
